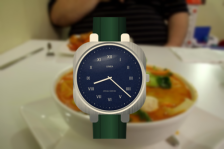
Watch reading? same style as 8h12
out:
8h22
